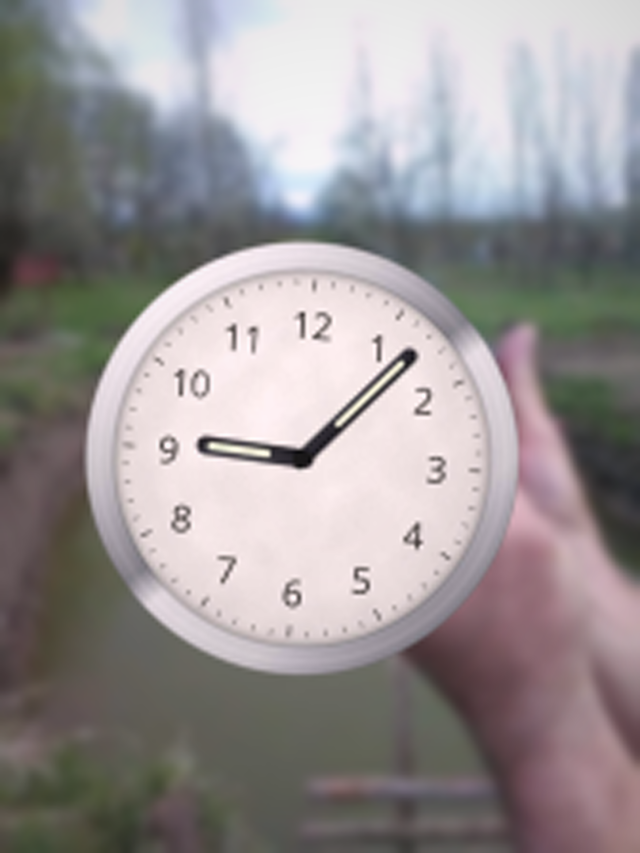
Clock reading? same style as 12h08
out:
9h07
